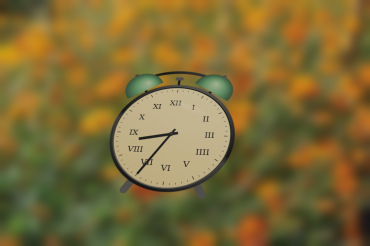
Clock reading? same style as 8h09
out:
8h35
